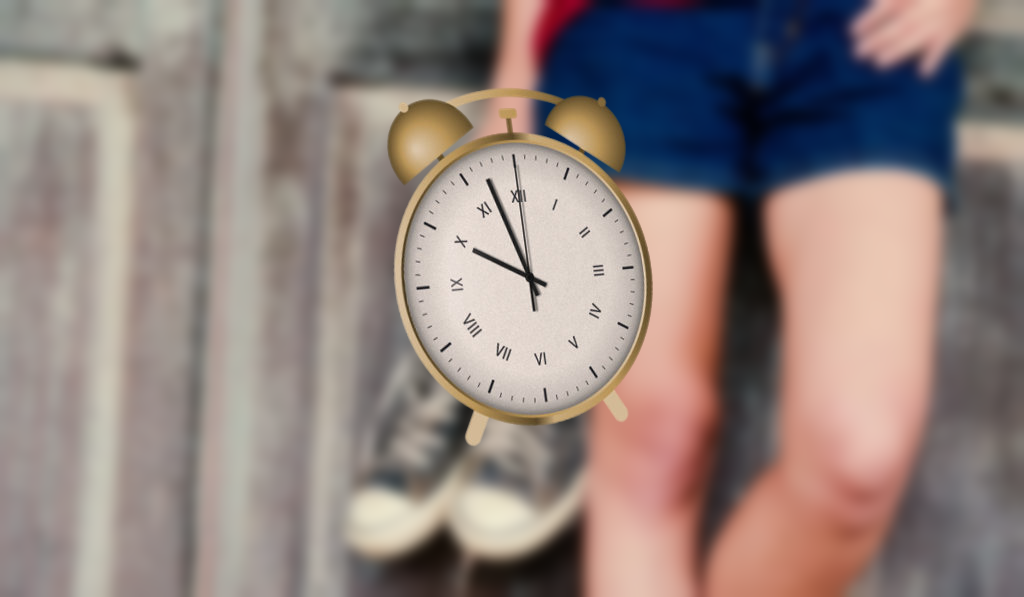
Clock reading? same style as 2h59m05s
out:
9h57m00s
